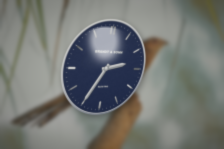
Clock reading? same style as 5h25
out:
2h35
